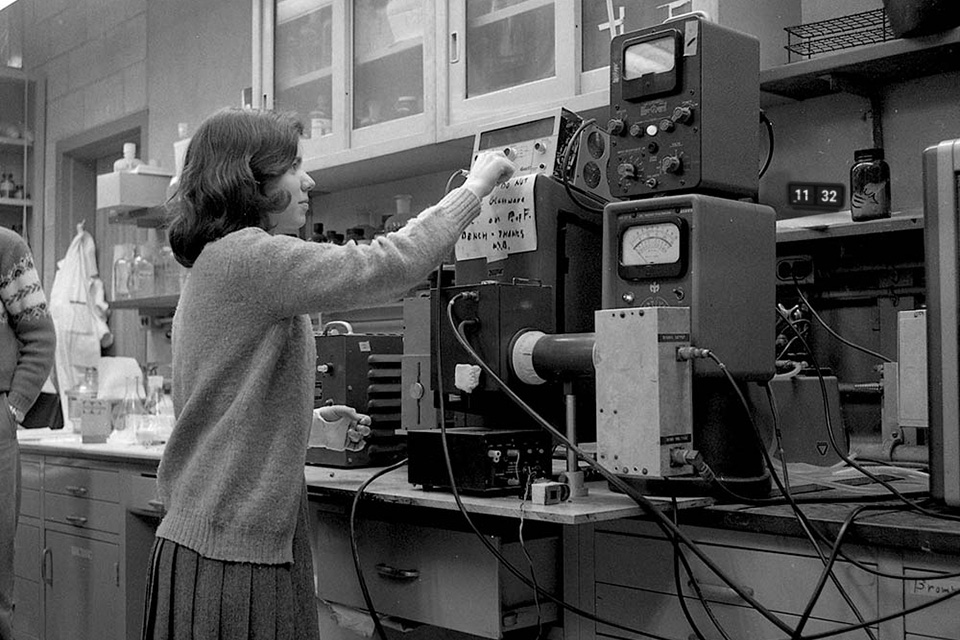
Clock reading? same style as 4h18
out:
11h32
